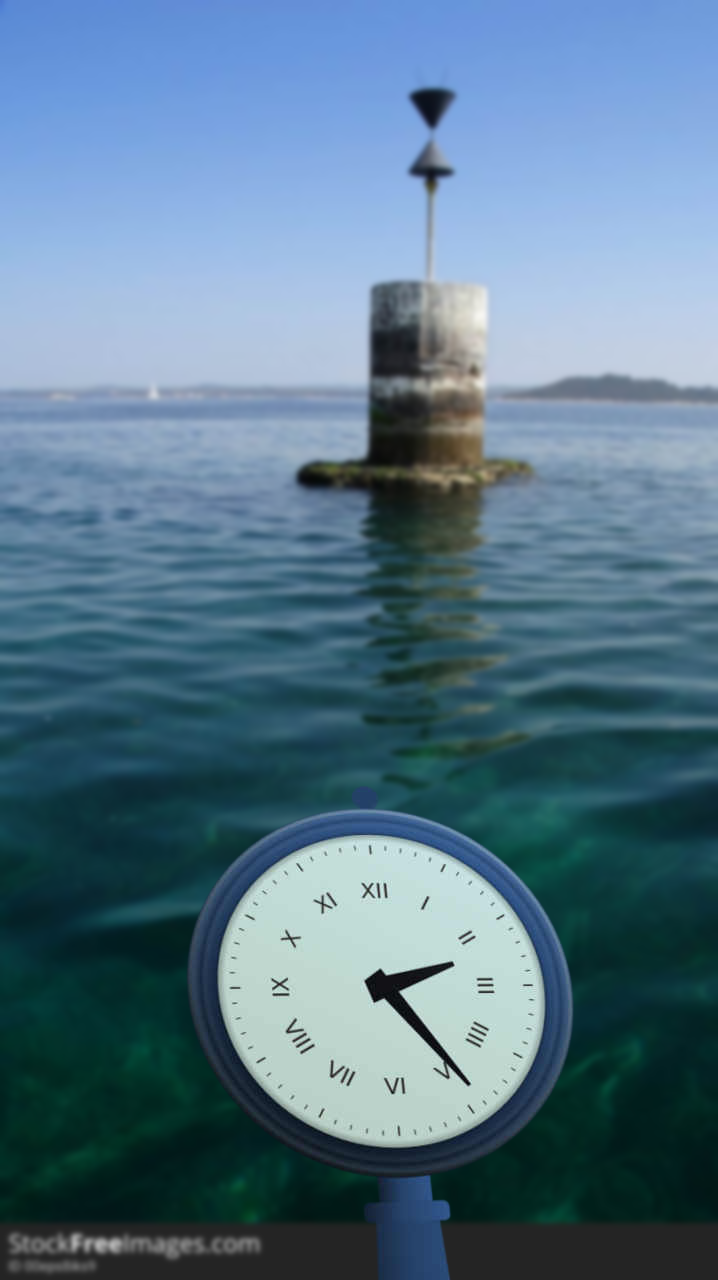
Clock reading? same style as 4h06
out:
2h24
